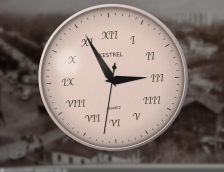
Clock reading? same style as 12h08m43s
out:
2h55m32s
